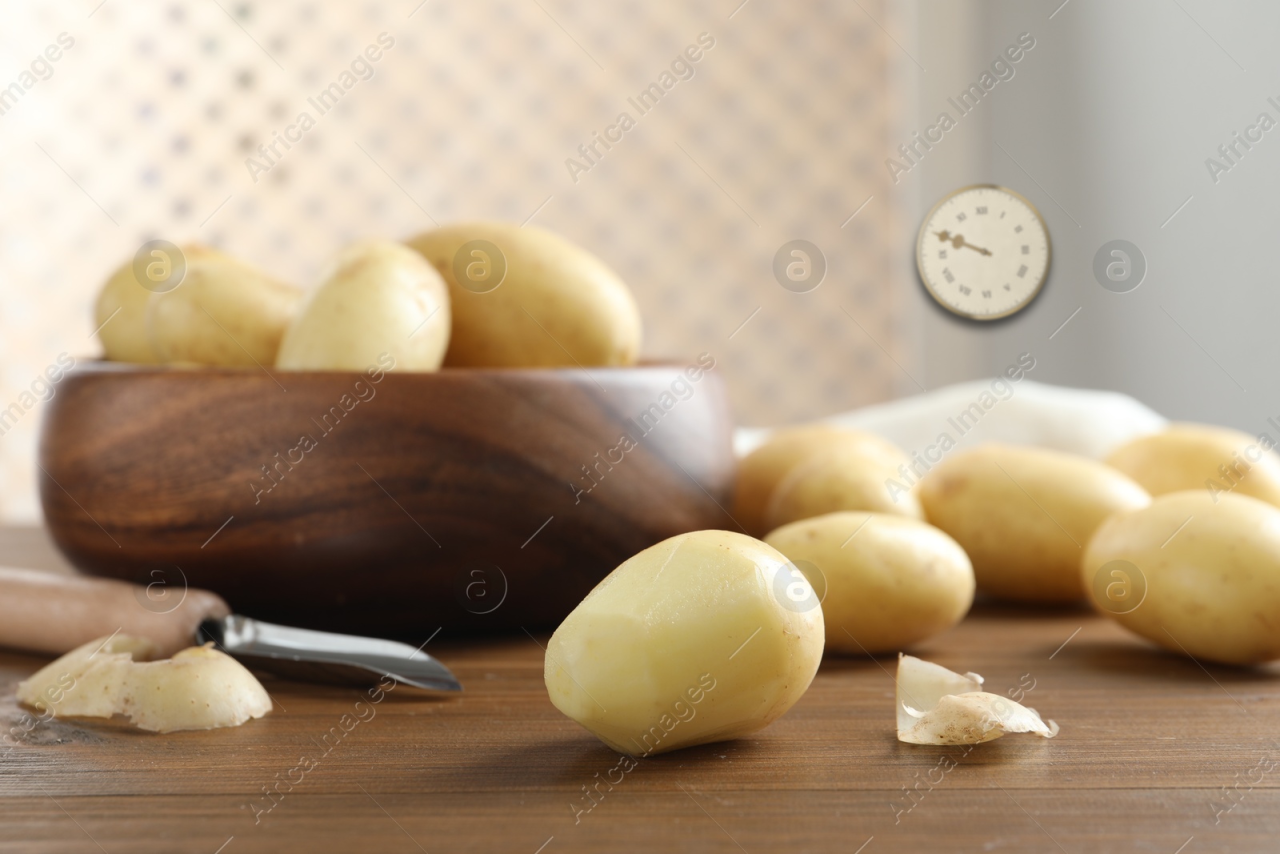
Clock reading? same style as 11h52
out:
9h49
